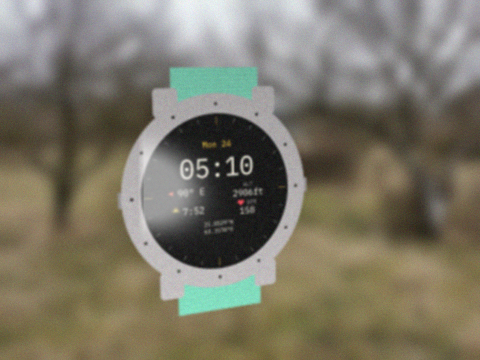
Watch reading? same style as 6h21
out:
5h10
